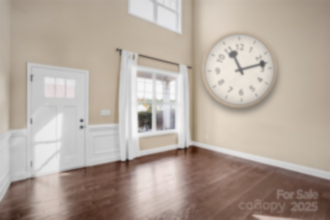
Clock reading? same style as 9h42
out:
11h13
